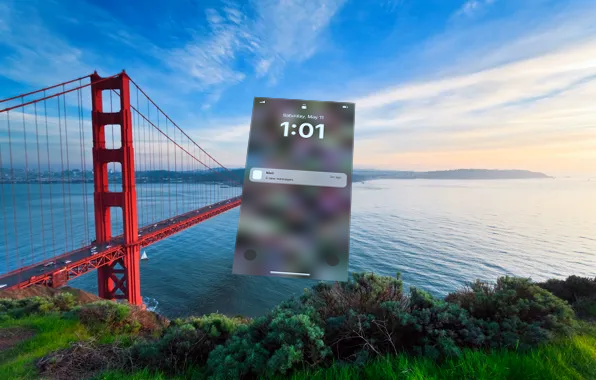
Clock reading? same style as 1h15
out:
1h01
